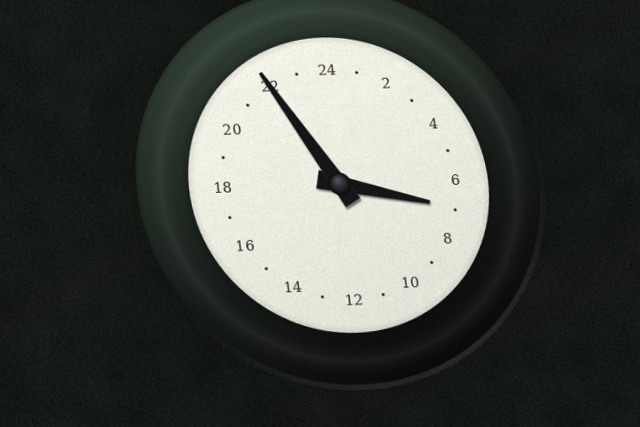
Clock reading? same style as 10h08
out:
6h55
